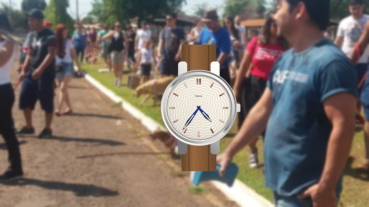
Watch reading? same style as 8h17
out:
4h36
